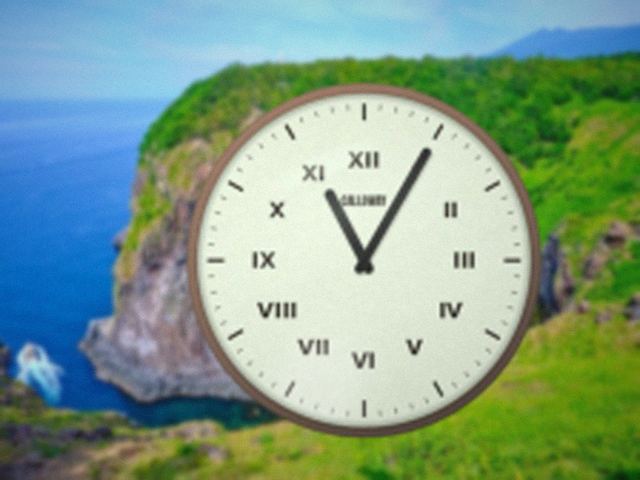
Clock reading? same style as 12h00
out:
11h05
